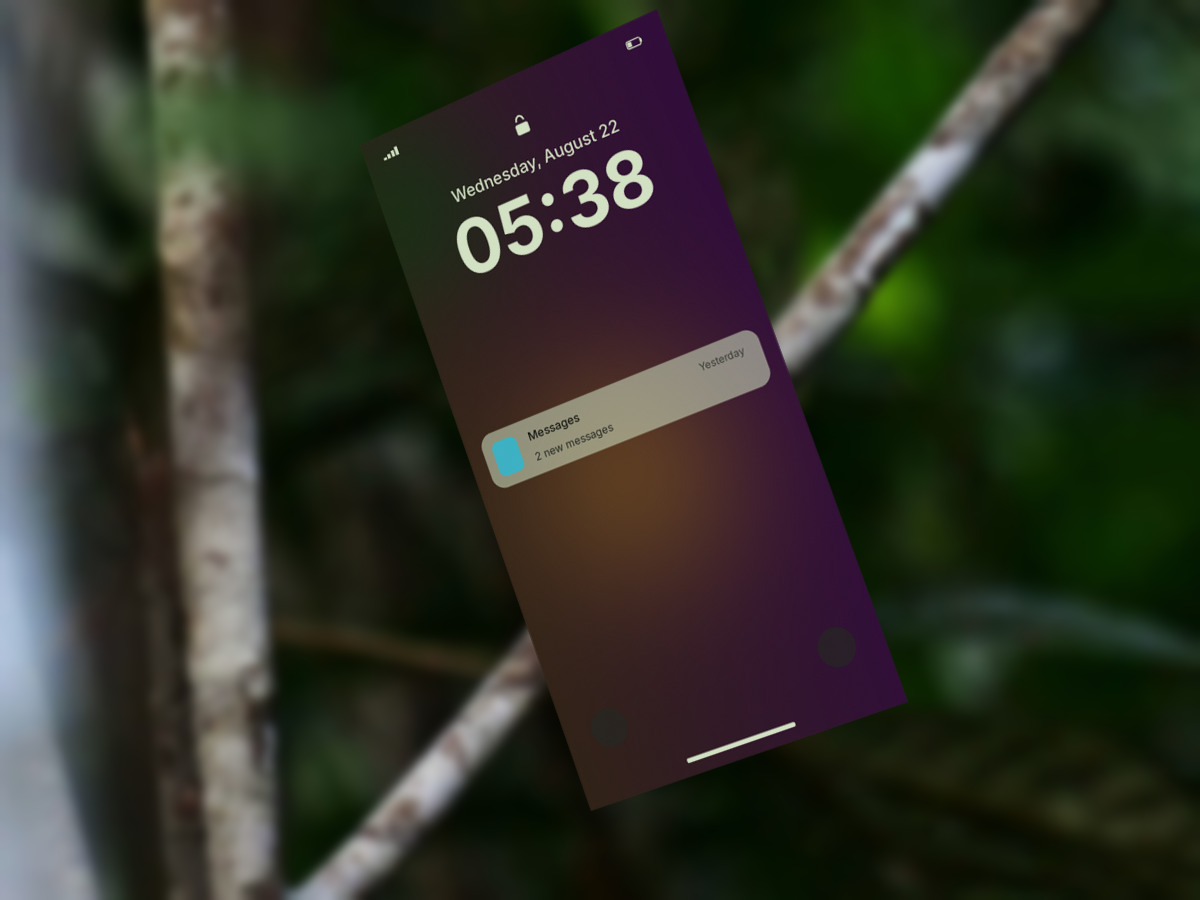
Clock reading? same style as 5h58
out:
5h38
